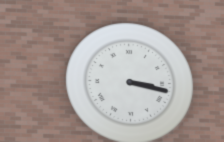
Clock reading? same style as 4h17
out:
3h17
